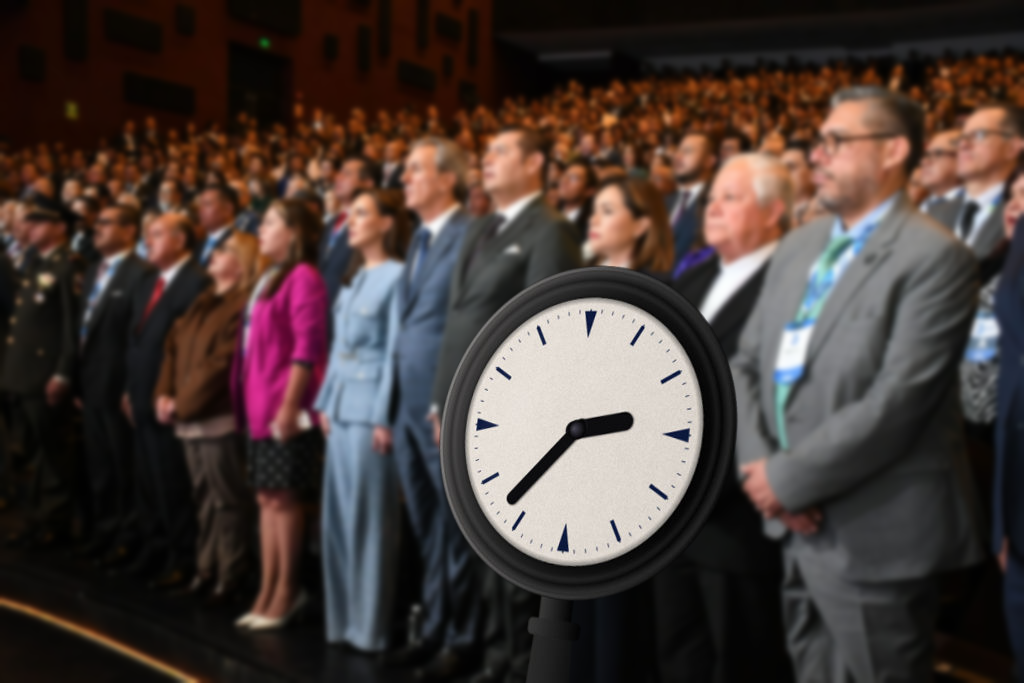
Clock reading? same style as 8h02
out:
2h37
